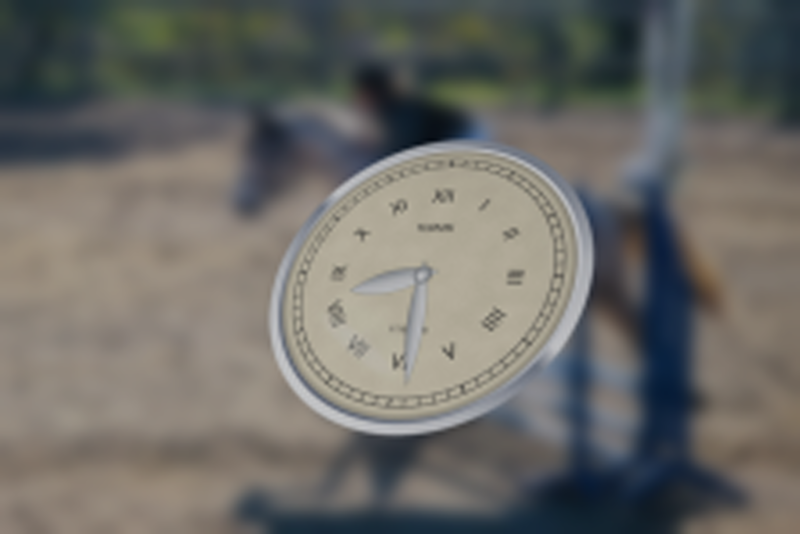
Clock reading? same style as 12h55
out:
8h29
